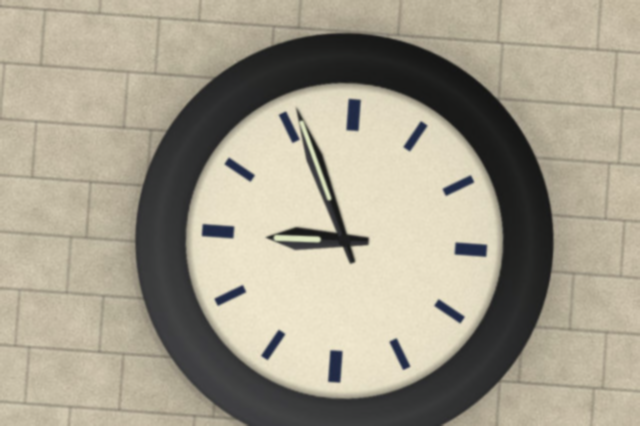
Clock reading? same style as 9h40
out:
8h56
